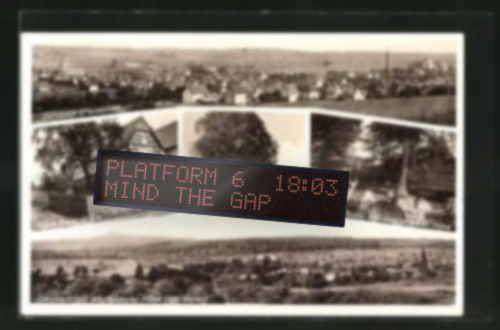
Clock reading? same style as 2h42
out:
18h03
